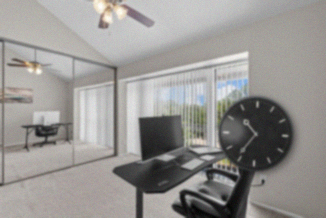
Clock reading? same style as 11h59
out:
10h36
